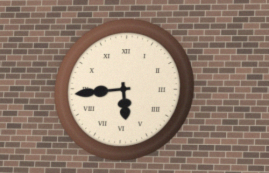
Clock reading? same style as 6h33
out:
5h44
